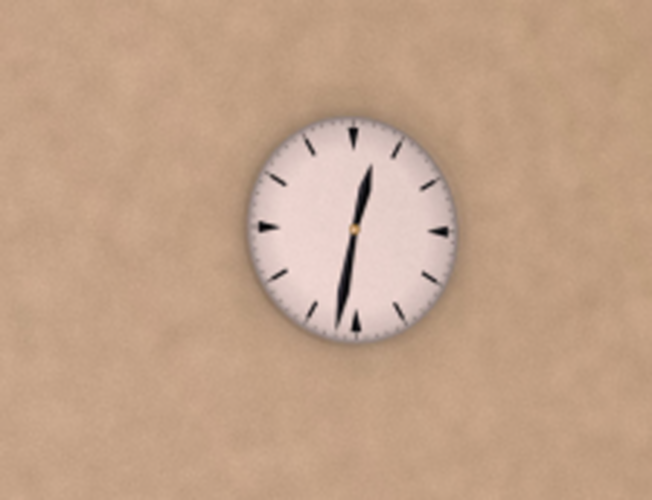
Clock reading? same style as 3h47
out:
12h32
